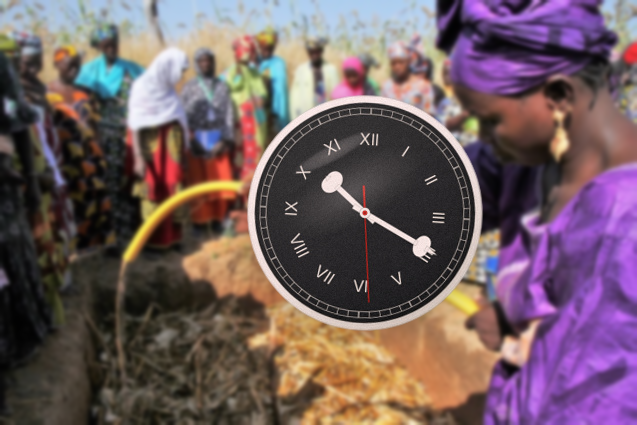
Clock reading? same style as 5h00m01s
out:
10h19m29s
